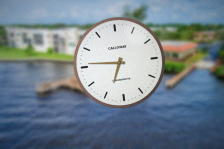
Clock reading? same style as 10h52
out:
6h46
